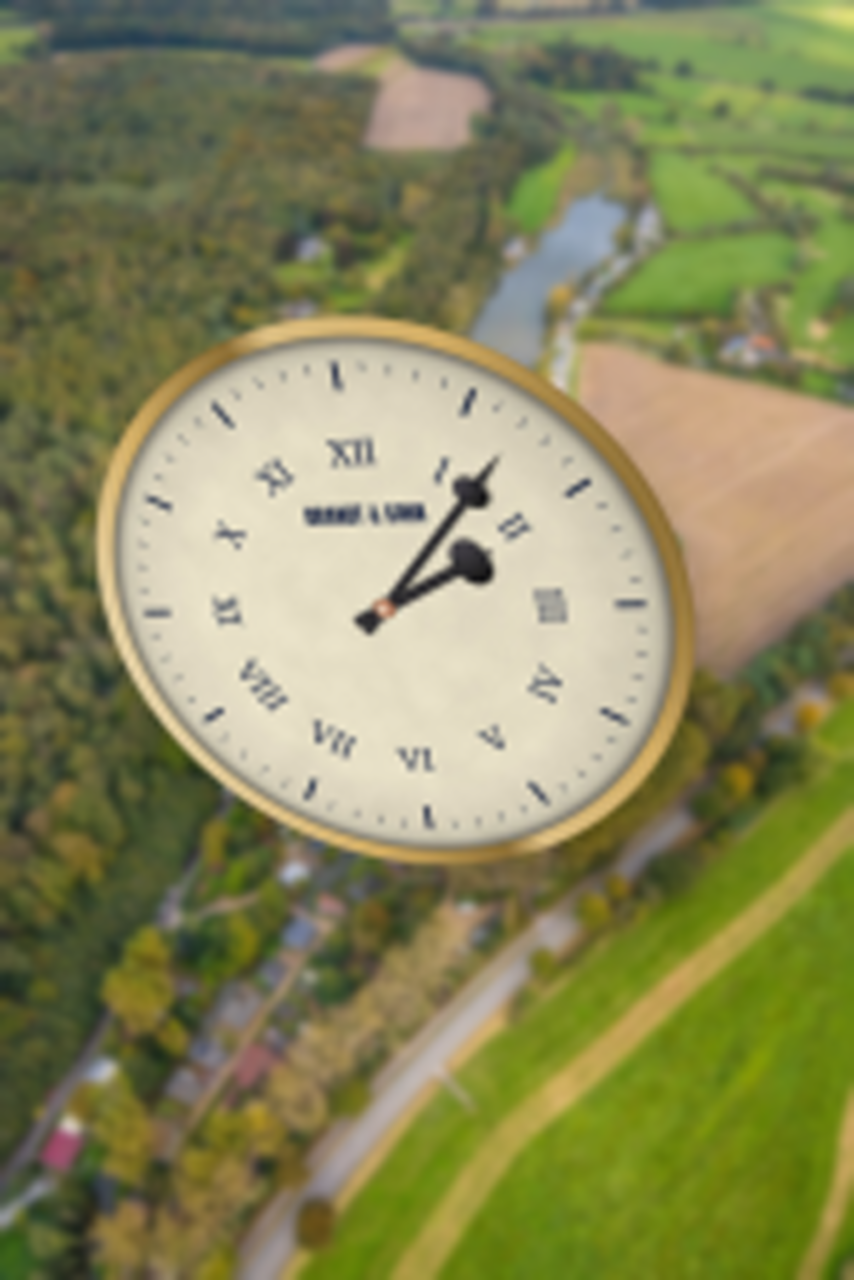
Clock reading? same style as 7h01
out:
2h07
